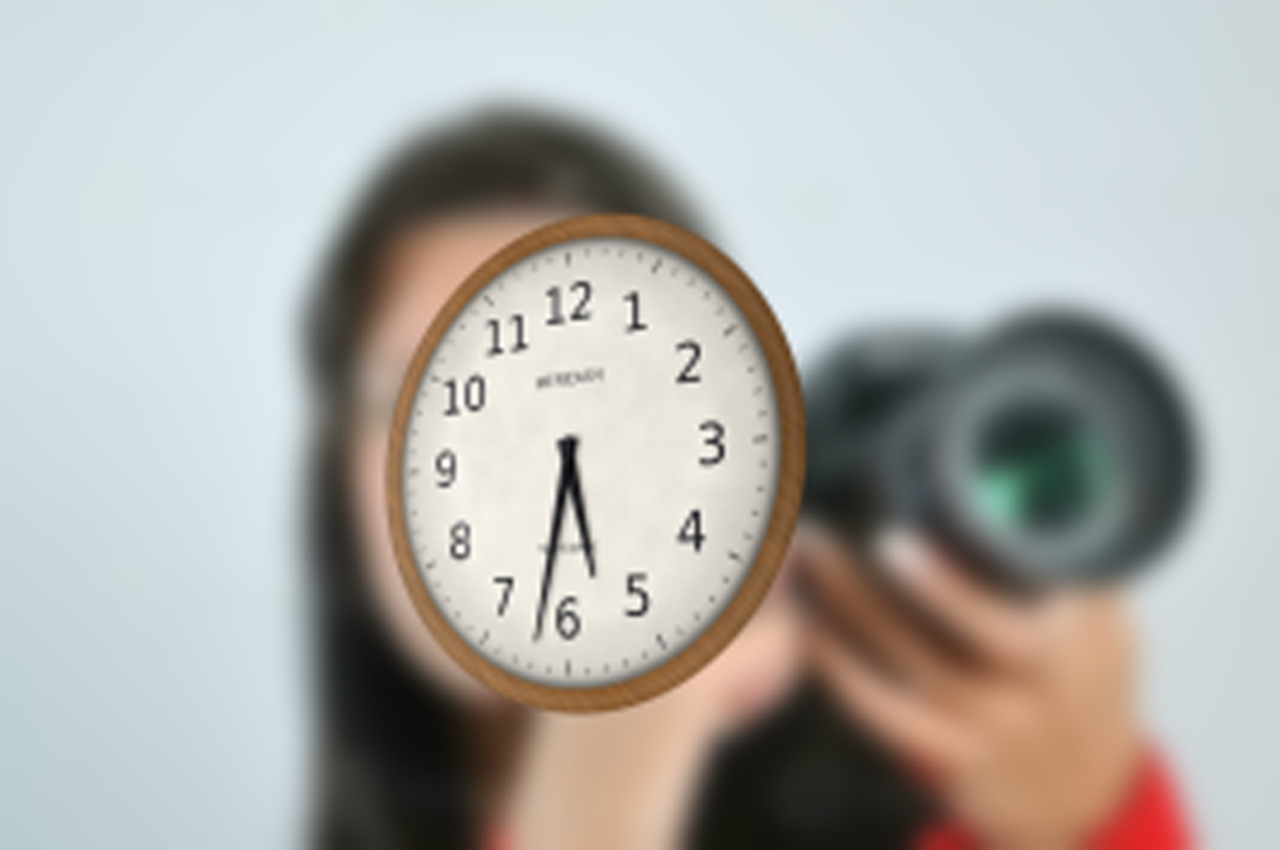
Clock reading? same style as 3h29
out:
5h32
